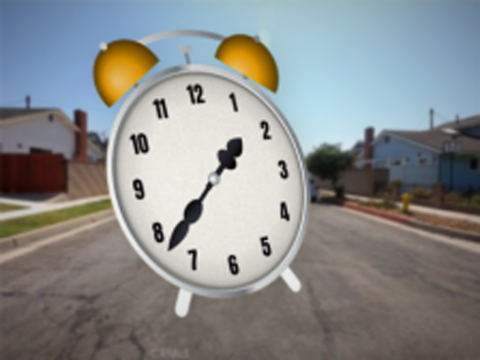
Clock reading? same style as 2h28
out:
1h38
